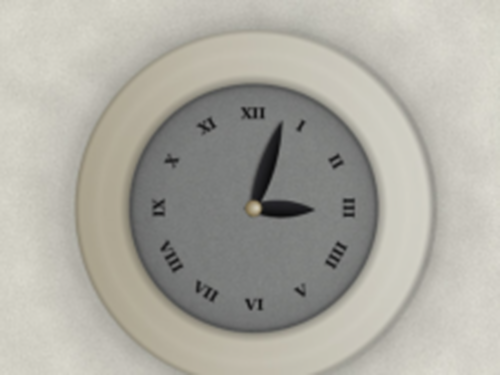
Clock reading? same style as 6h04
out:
3h03
